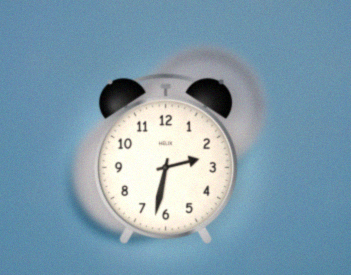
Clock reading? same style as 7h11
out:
2h32
